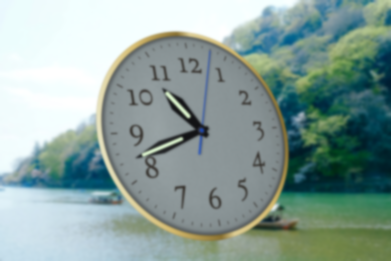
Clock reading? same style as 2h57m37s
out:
10h42m03s
